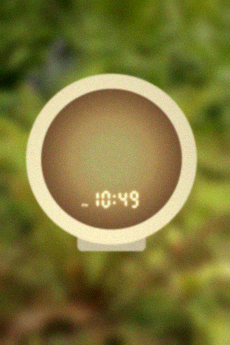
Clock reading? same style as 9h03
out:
10h49
